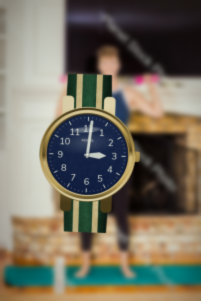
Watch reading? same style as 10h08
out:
3h01
